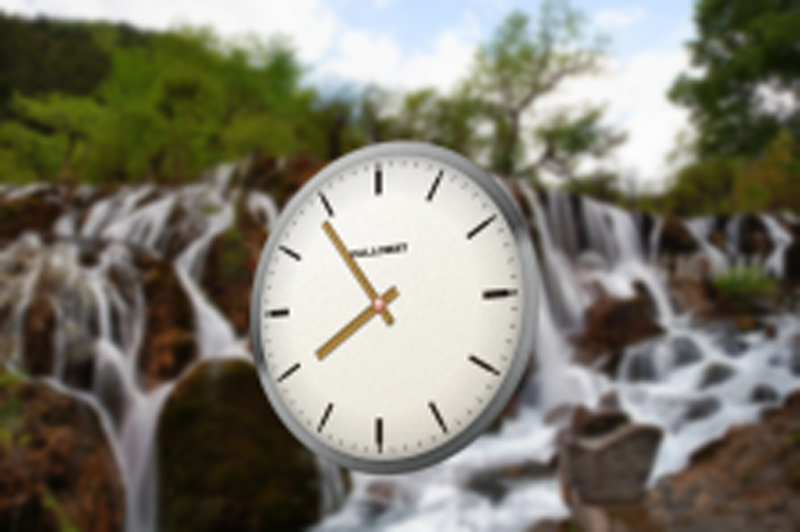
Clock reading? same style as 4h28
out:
7h54
